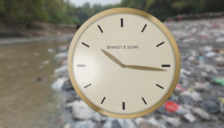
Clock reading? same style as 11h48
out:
10h16
